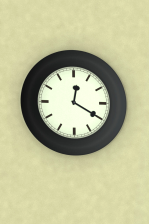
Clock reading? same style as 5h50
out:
12h20
